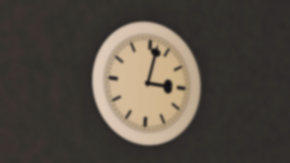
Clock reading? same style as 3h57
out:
3h02
